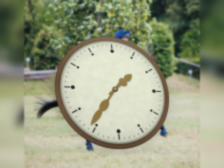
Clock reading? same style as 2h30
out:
1h36
